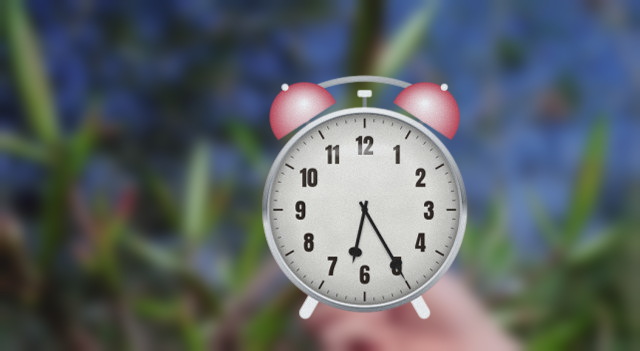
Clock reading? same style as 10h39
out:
6h25
